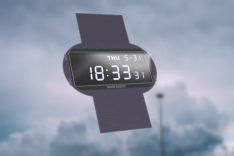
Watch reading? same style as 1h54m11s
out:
18h33m31s
